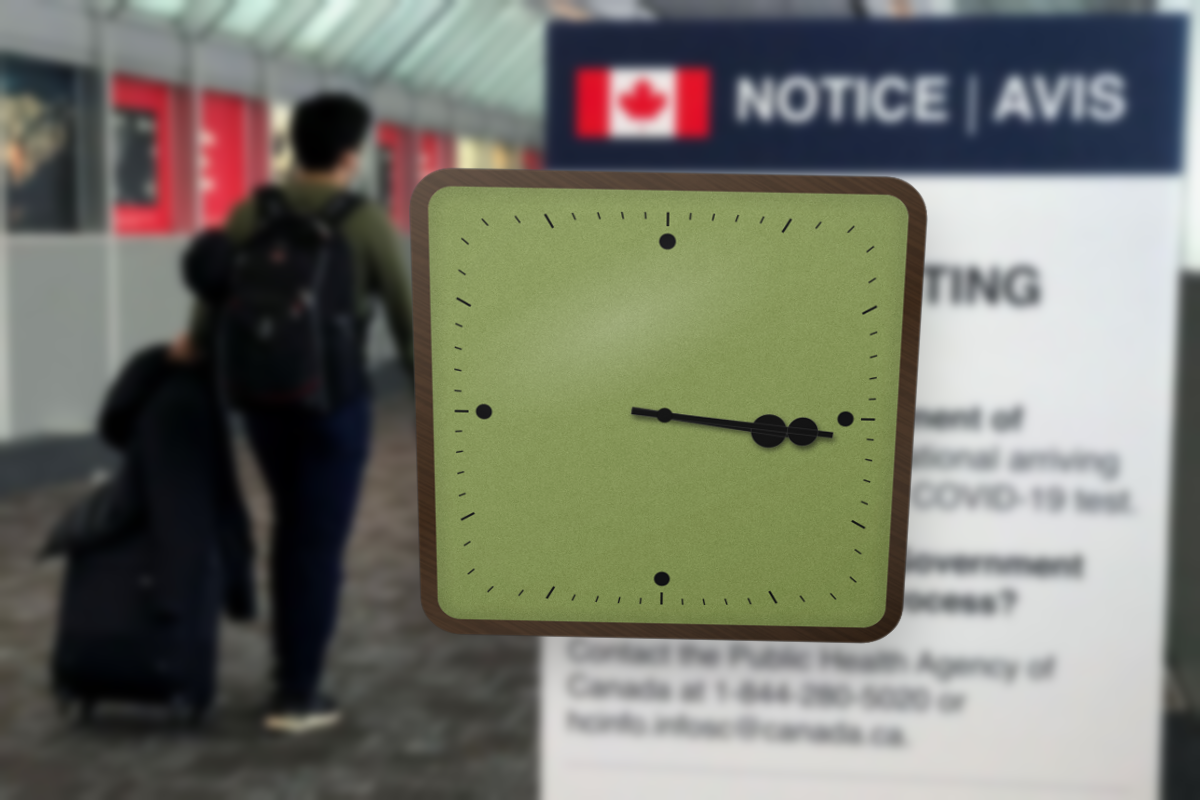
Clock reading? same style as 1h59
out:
3h16
